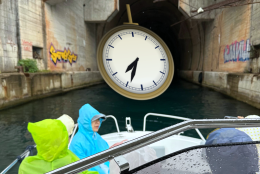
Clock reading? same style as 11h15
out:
7h34
